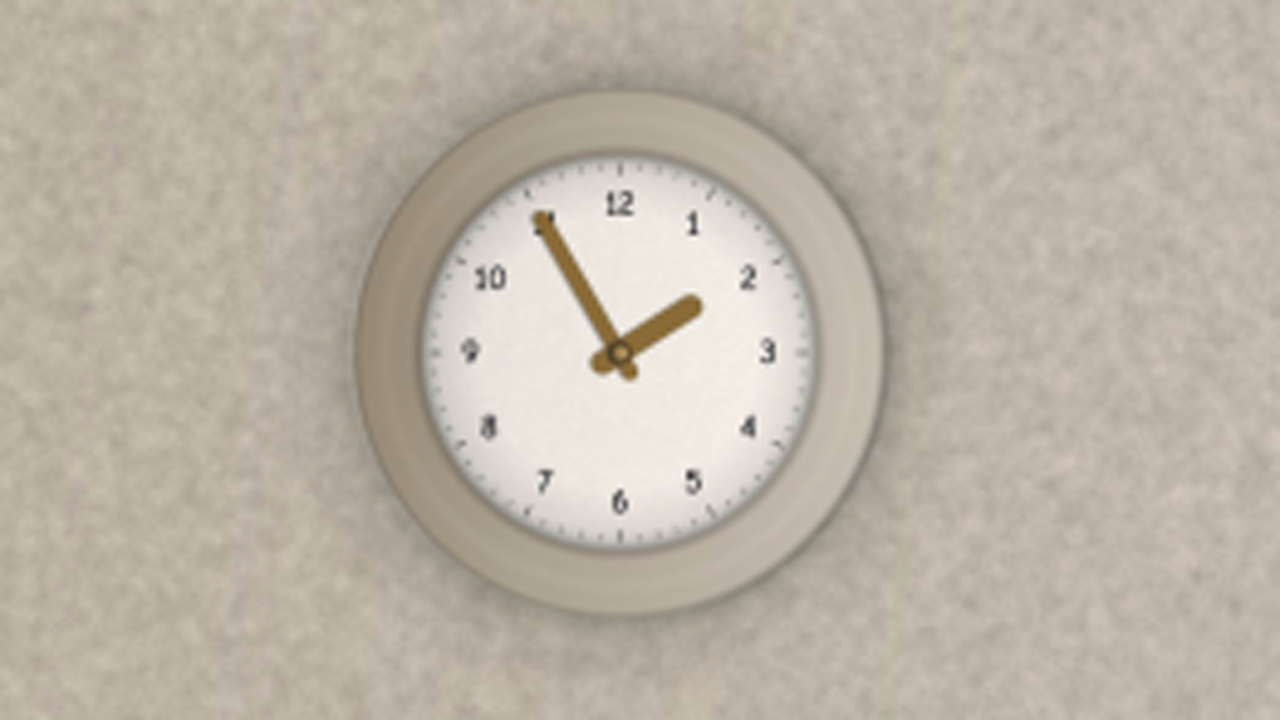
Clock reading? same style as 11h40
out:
1h55
